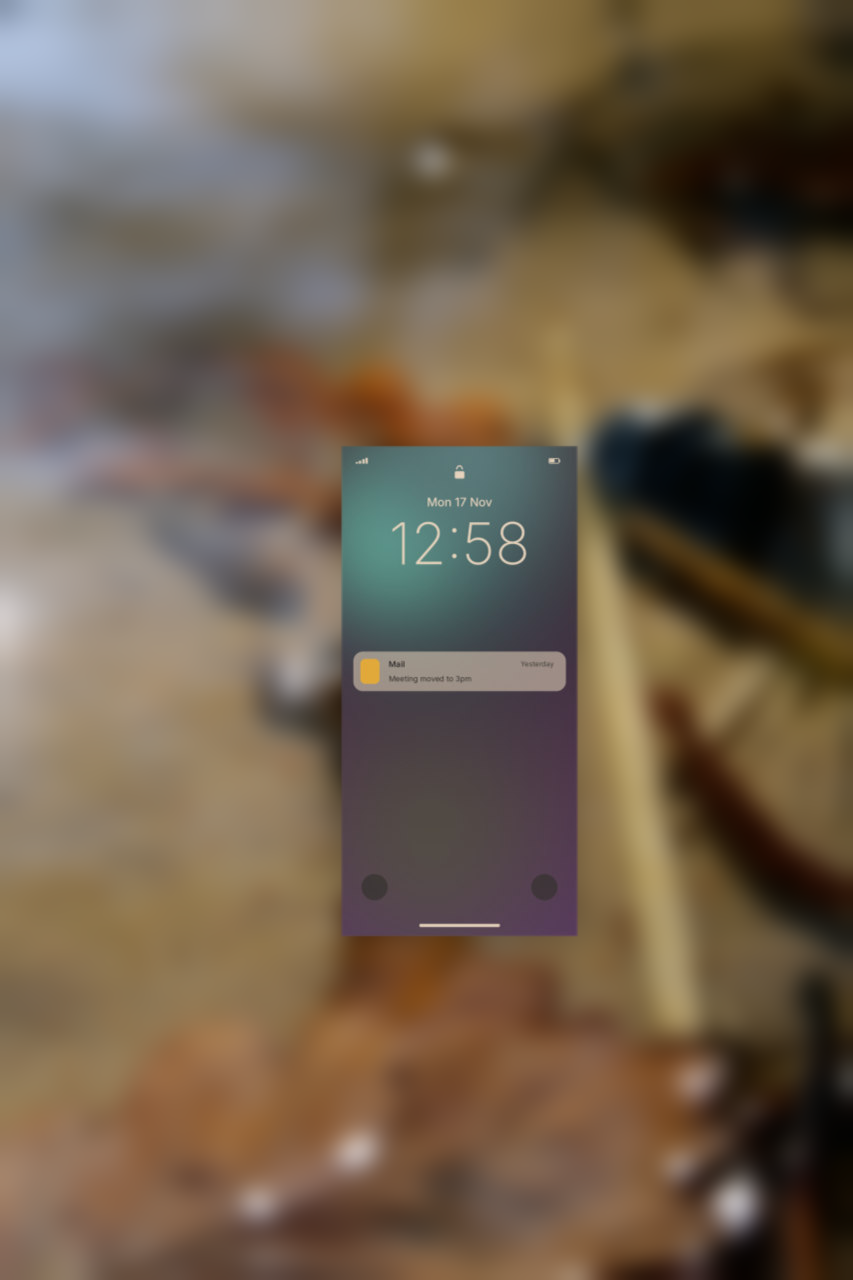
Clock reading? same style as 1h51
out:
12h58
